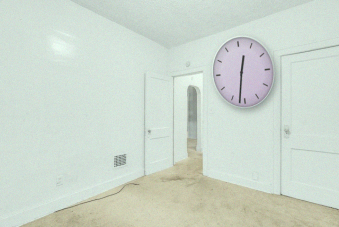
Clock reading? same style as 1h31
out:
12h32
